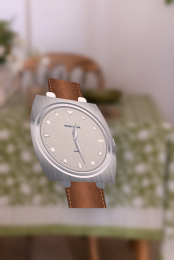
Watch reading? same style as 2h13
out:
12h28
